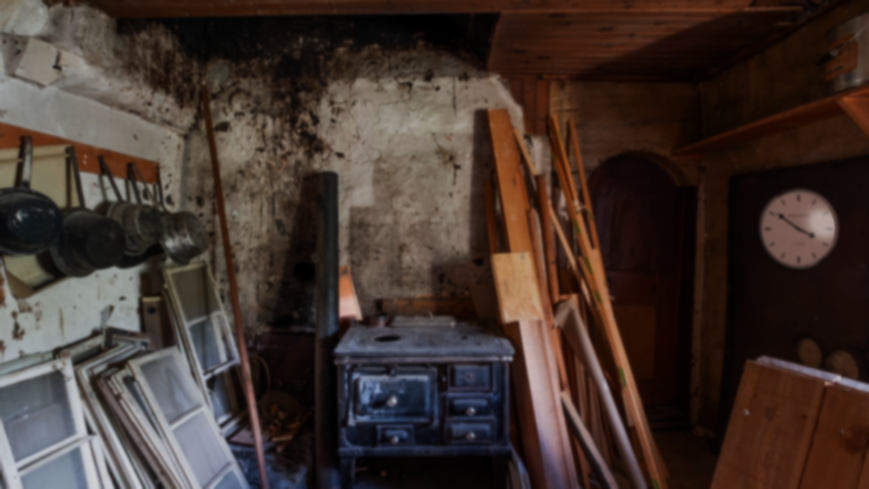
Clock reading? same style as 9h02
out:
3h51
